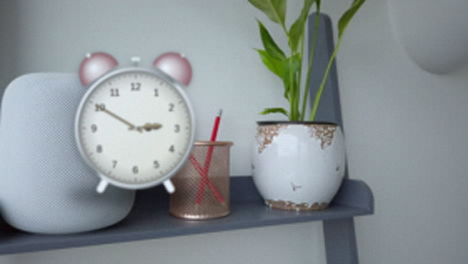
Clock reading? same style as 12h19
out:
2h50
